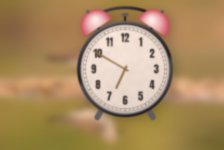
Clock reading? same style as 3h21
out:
6h50
